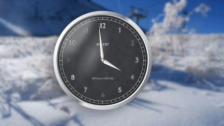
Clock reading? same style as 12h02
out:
3h59
